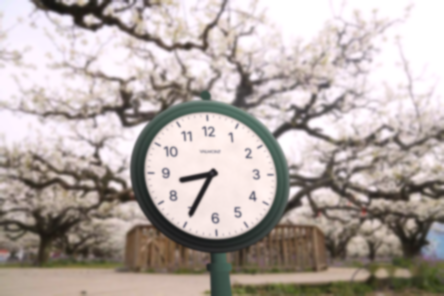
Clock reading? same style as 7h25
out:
8h35
